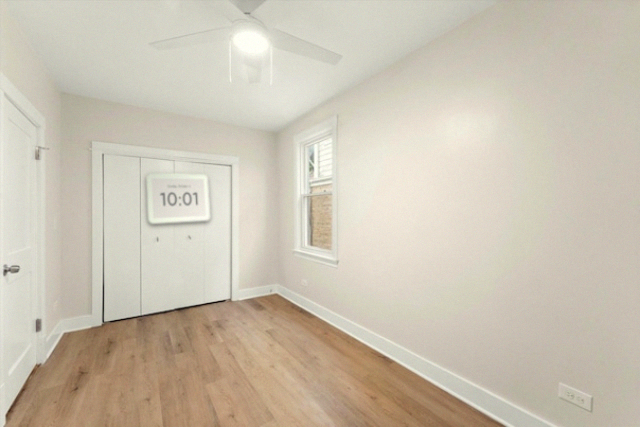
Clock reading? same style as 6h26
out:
10h01
